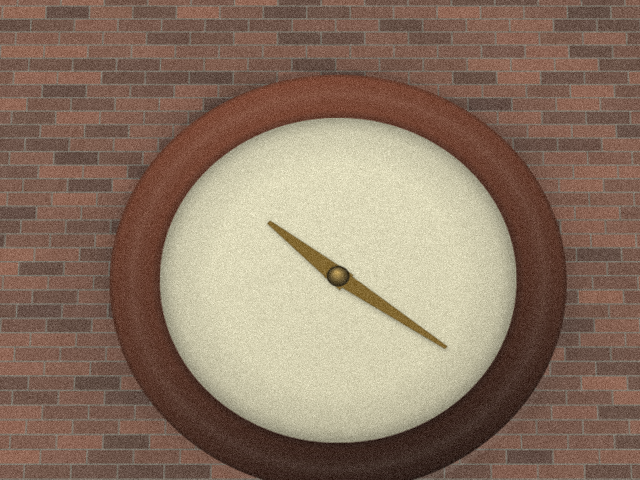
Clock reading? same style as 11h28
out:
10h21
